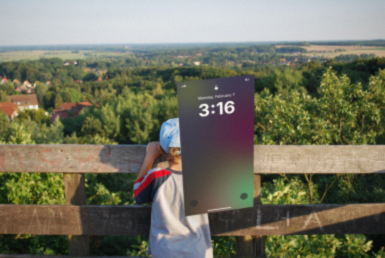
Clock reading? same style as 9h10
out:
3h16
